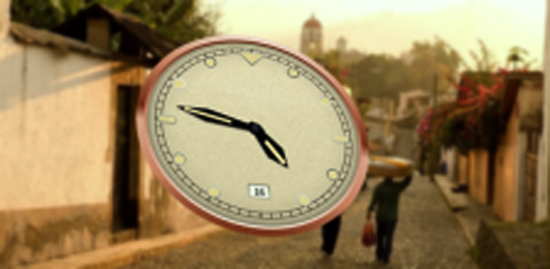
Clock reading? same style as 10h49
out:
4h47
